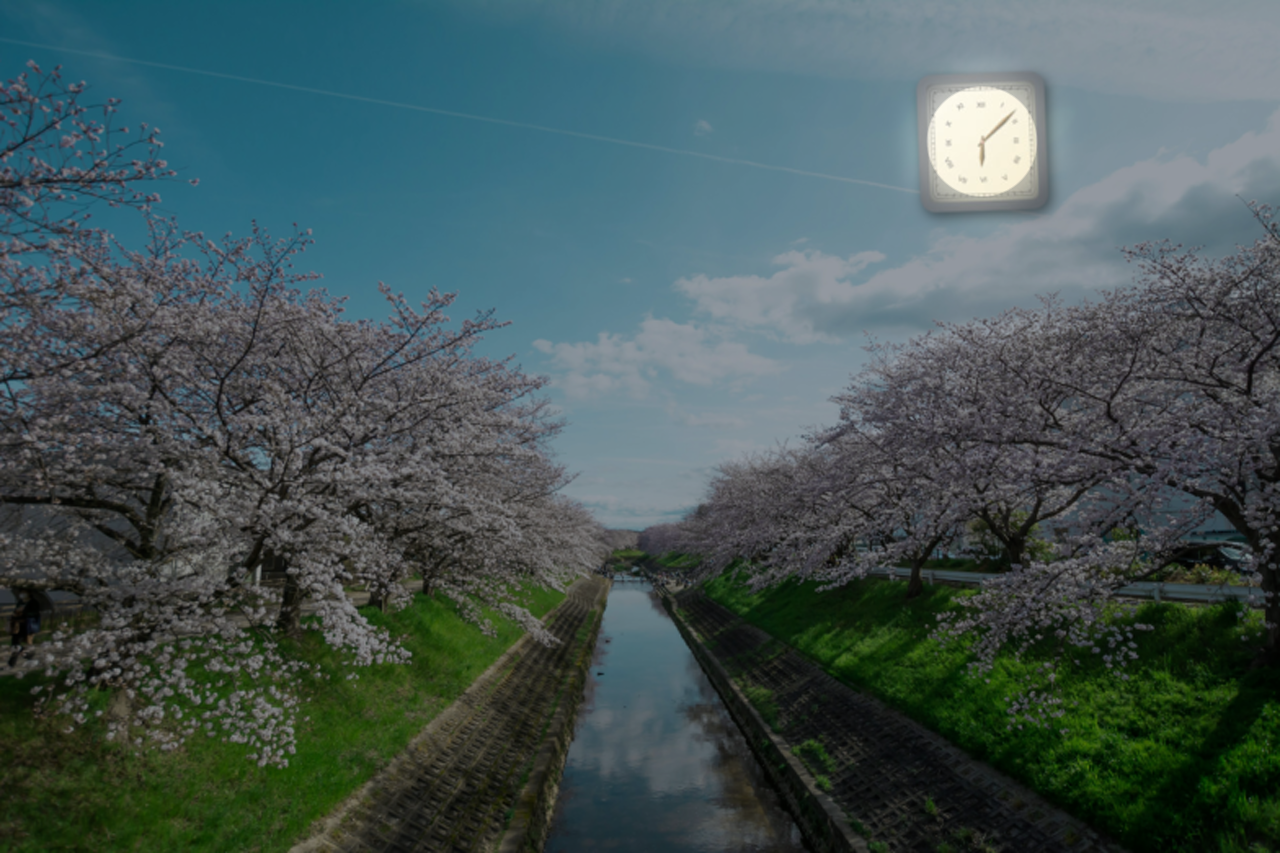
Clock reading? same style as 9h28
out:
6h08
